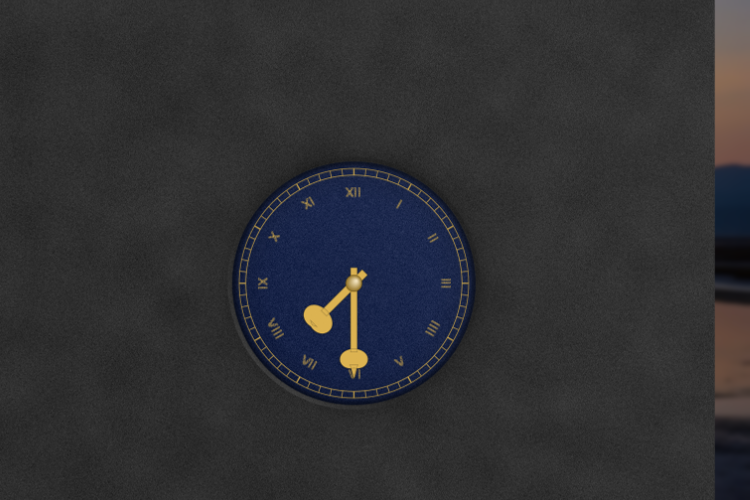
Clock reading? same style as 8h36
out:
7h30
